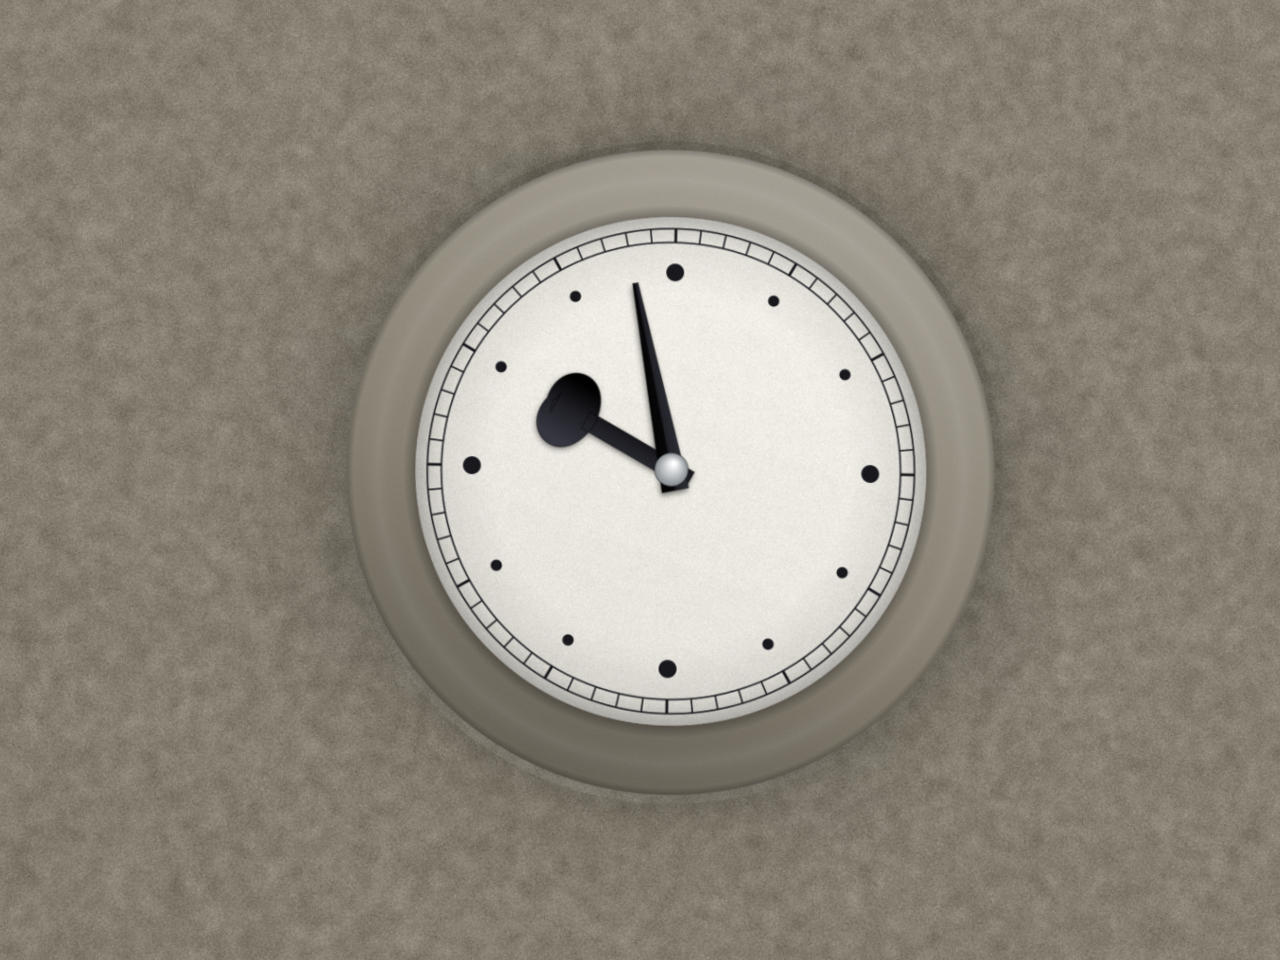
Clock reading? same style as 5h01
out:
9h58
